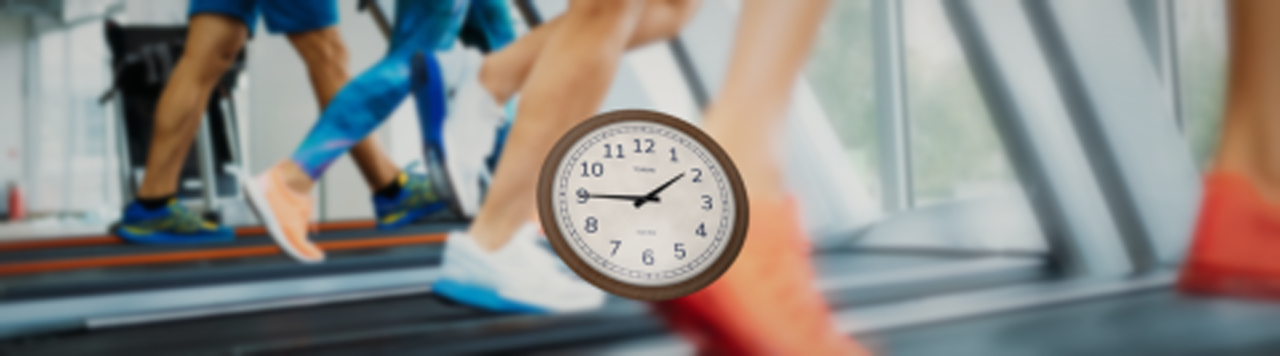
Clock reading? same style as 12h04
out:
1h45
